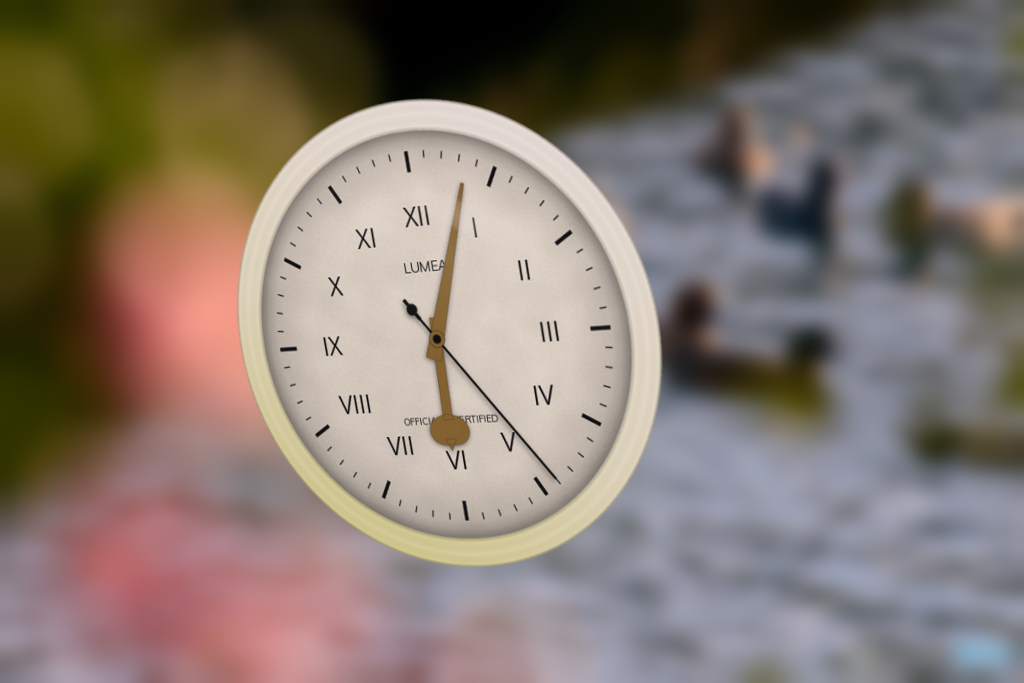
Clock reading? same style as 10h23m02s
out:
6h03m24s
